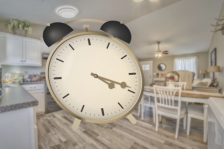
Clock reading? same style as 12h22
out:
4h19
